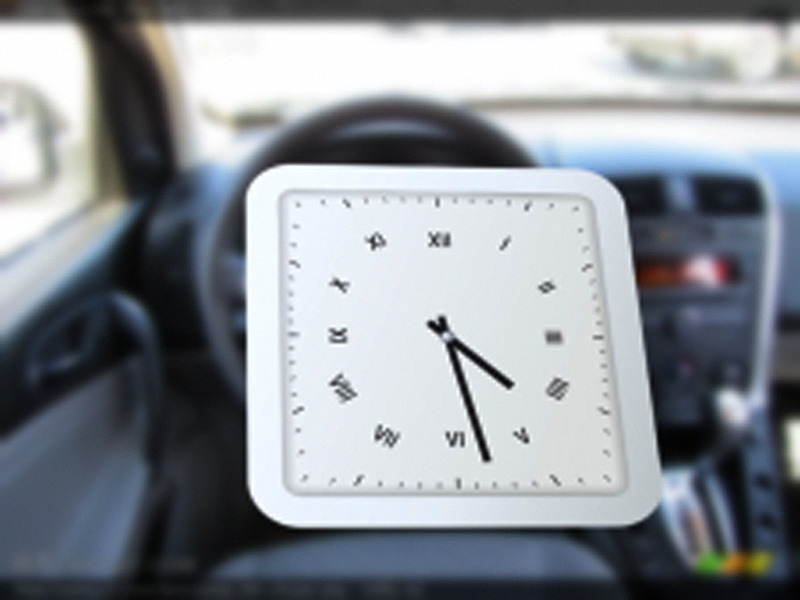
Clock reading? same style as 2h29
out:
4h28
